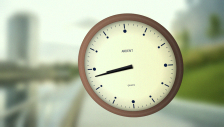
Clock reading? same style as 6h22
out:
8h43
